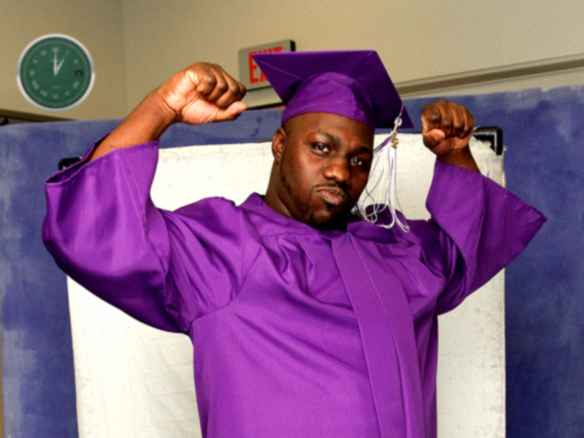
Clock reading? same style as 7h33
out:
1h00
